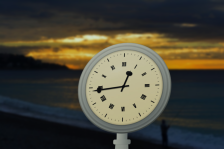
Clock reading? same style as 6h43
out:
12h44
